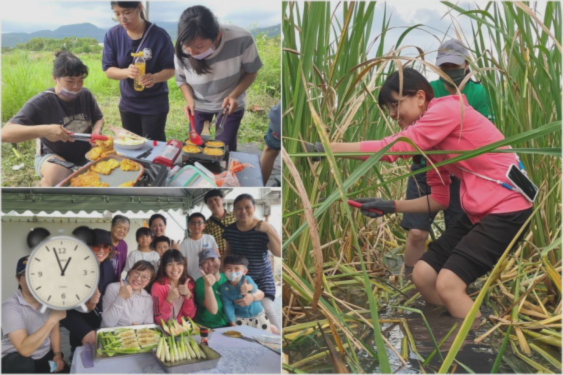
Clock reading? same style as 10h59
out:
12h57
